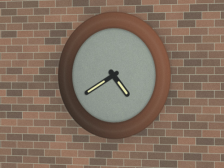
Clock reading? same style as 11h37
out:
4h40
